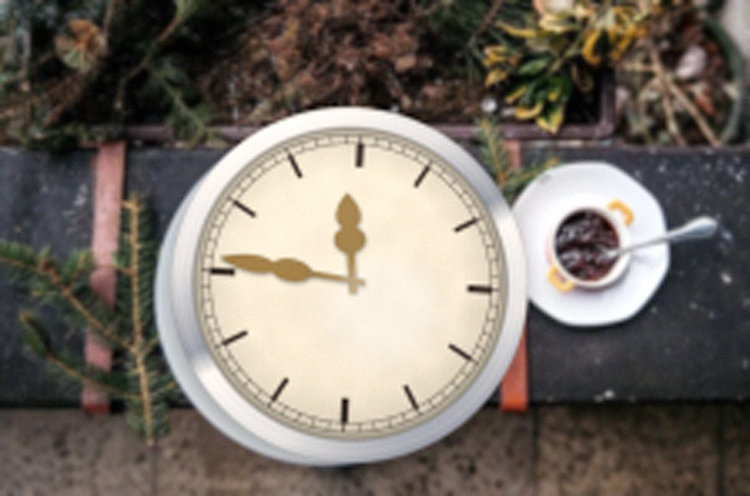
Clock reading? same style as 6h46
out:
11h46
